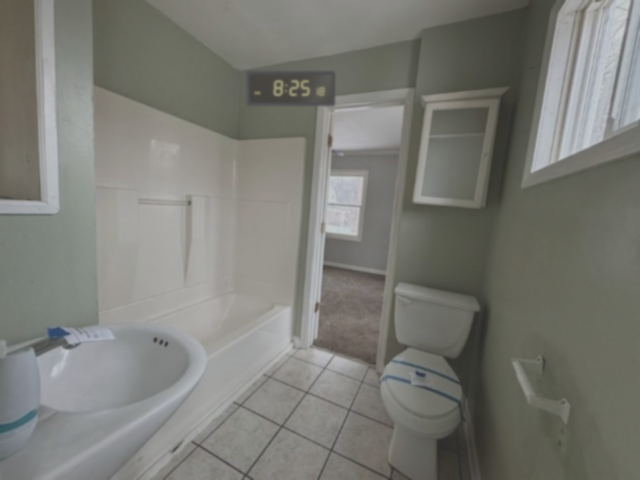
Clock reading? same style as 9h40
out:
8h25
